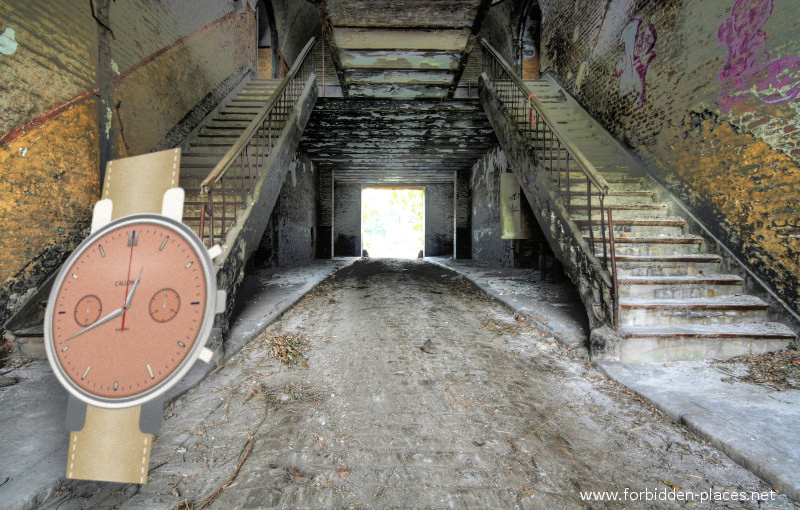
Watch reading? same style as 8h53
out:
12h41
